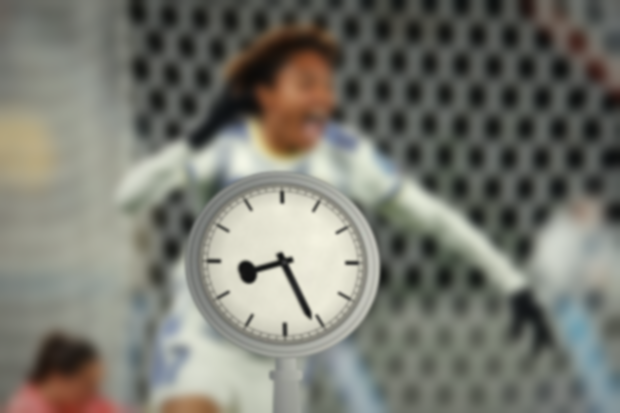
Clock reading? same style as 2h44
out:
8h26
